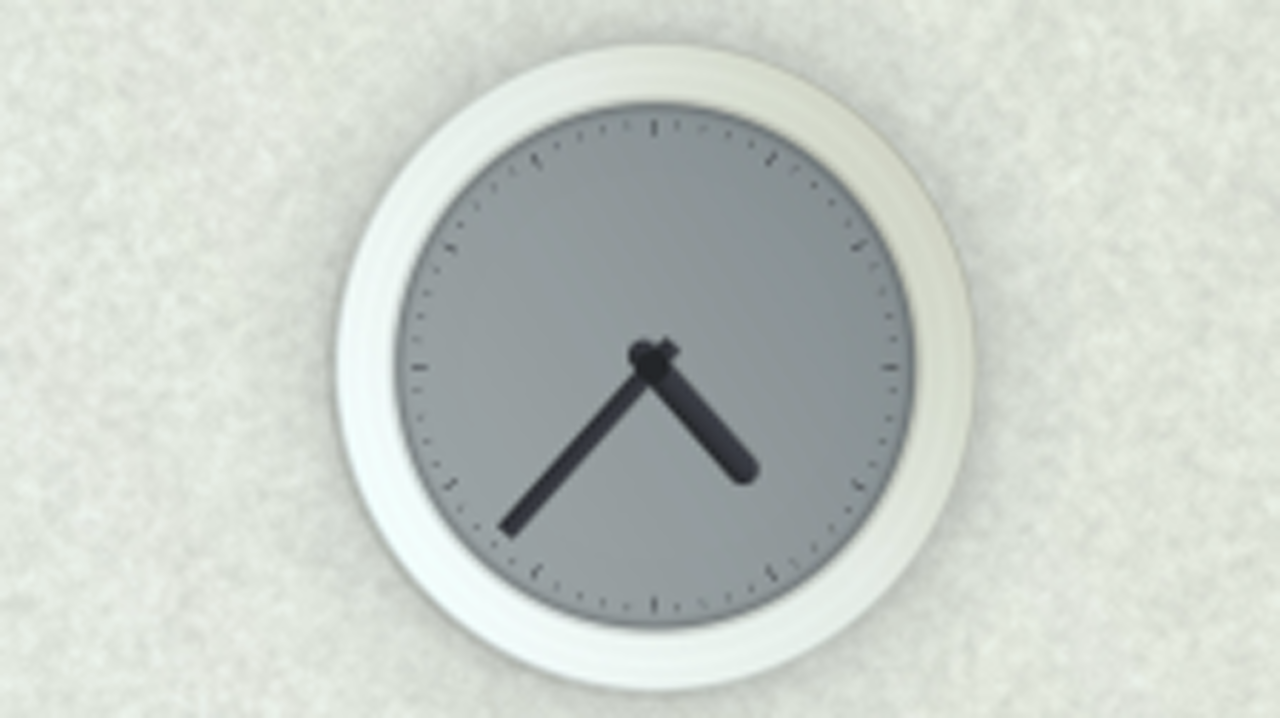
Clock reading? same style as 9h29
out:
4h37
